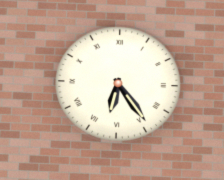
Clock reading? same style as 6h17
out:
6h24
